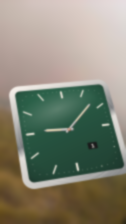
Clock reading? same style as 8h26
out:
9h08
